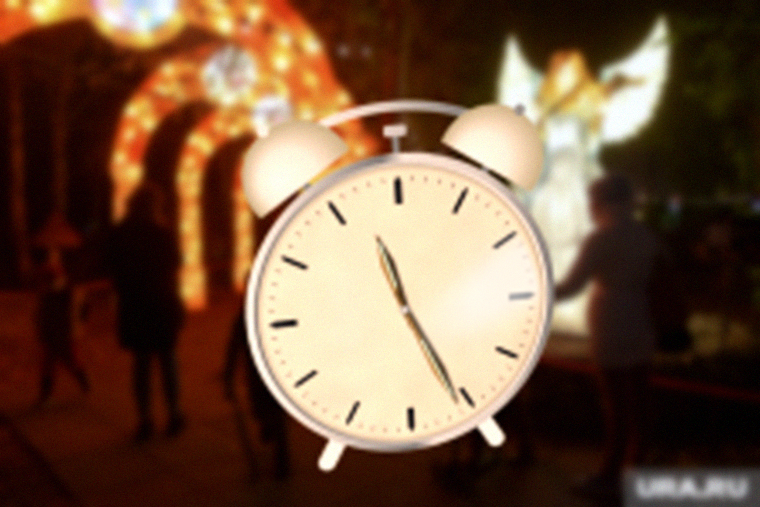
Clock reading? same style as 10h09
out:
11h26
